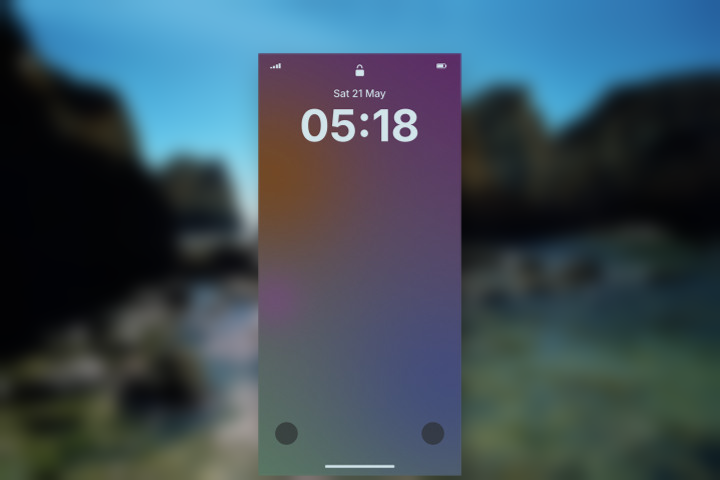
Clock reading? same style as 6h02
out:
5h18
